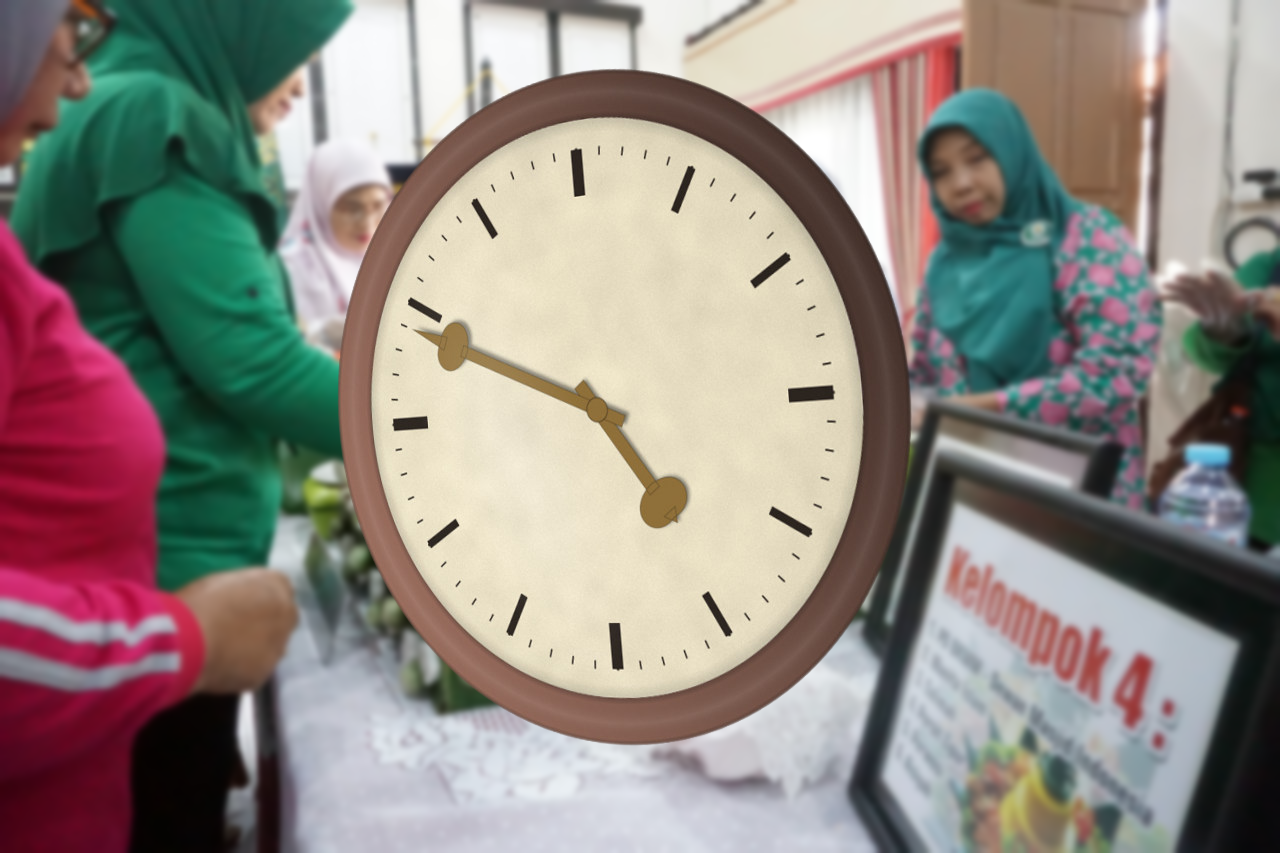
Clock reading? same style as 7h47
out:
4h49
